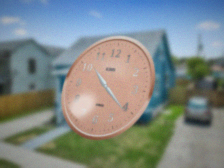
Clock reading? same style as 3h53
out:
10h21
